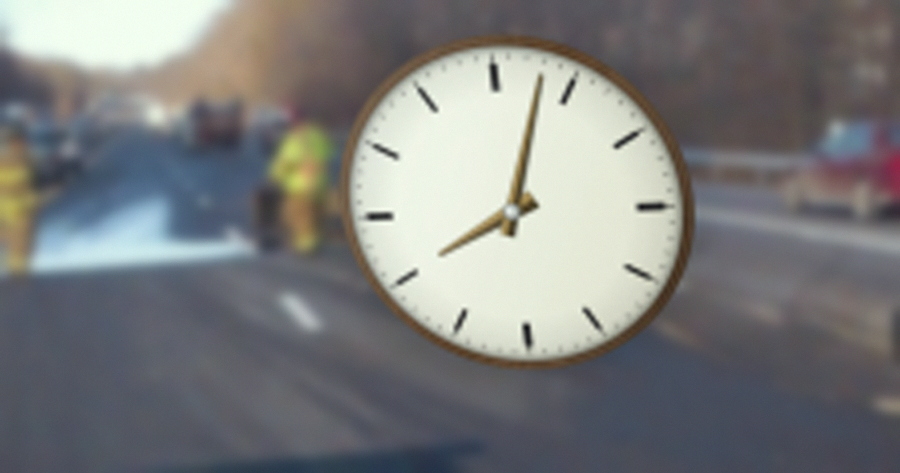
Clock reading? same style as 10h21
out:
8h03
